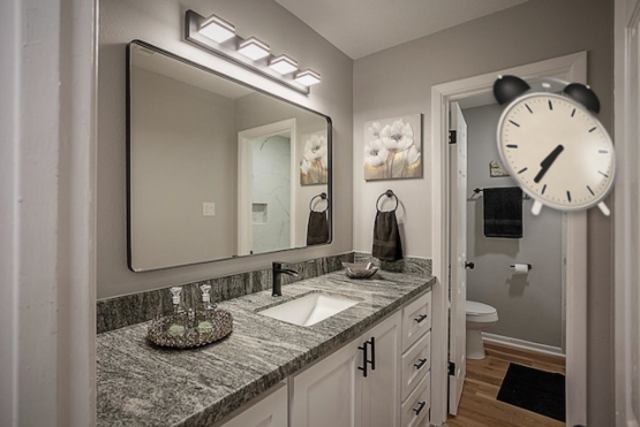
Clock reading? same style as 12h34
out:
7h37
